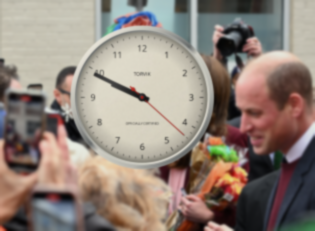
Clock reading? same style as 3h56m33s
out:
9h49m22s
